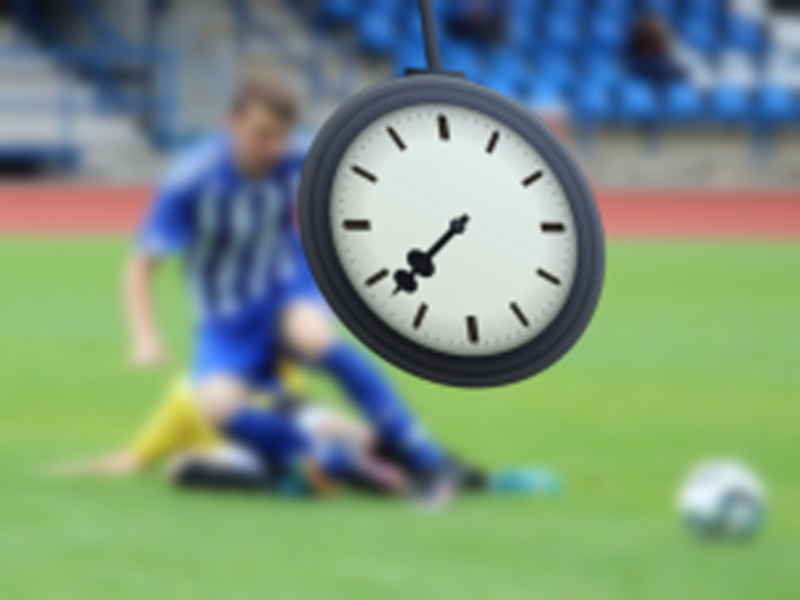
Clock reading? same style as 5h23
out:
7h38
